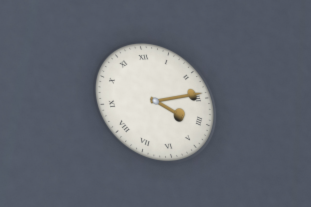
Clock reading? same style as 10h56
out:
4h14
